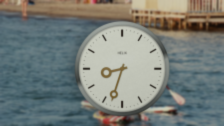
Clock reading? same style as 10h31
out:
8h33
